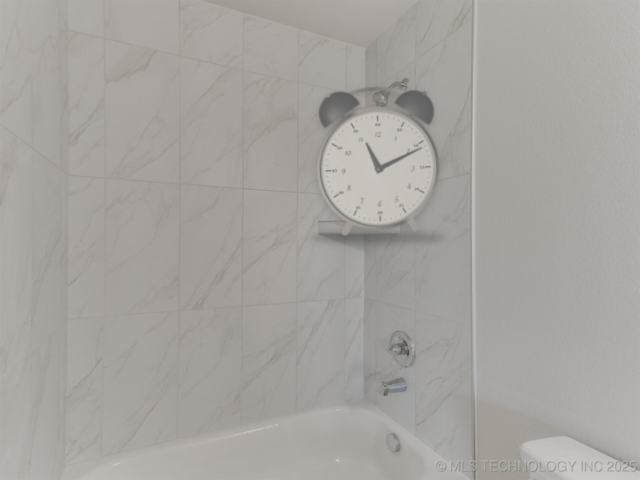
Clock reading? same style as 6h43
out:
11h11
